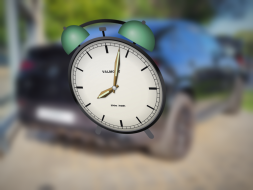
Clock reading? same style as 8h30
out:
8h03
